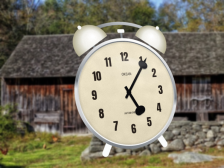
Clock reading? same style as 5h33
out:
5h06
